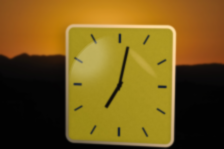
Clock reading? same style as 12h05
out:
7h02
